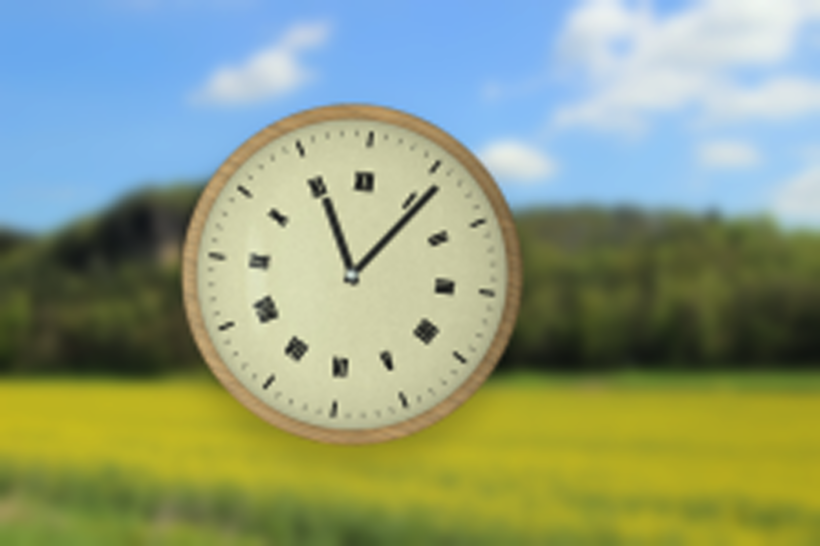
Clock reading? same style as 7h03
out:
11h06
